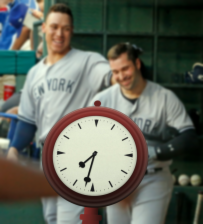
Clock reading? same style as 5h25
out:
7h32
